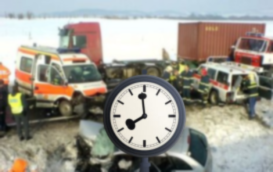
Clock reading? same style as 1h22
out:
7h59
